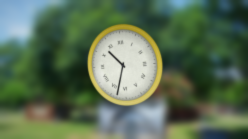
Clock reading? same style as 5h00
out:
10h33
